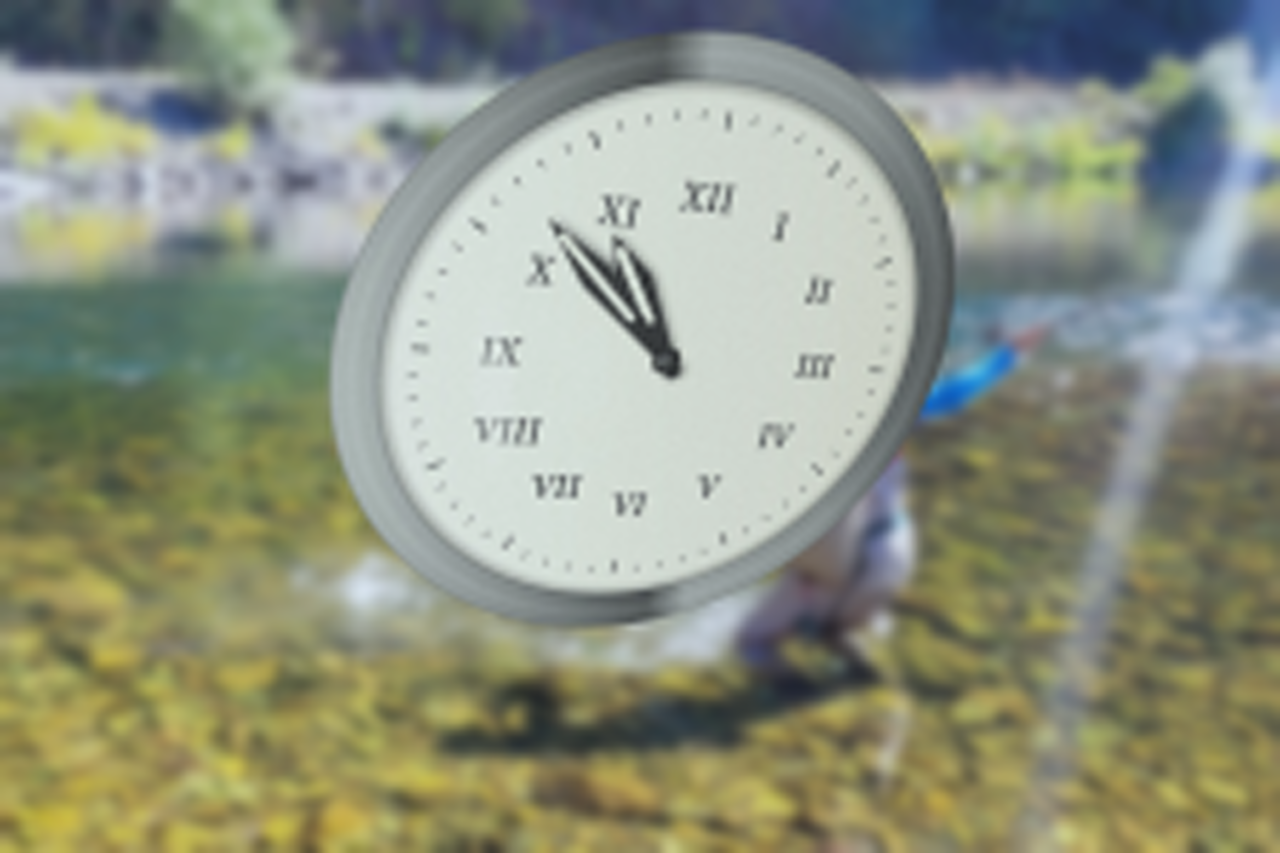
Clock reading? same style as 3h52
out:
10h52
